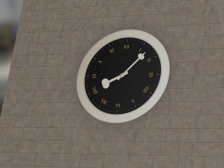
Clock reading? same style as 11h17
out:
8h07
